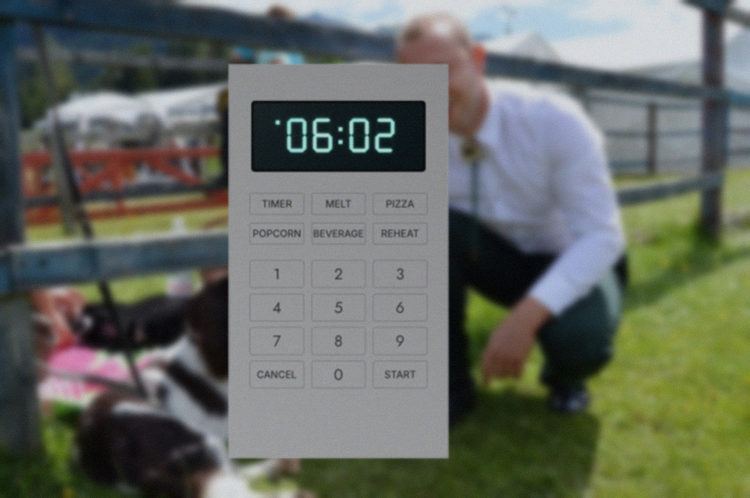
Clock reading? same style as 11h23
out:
6h02
